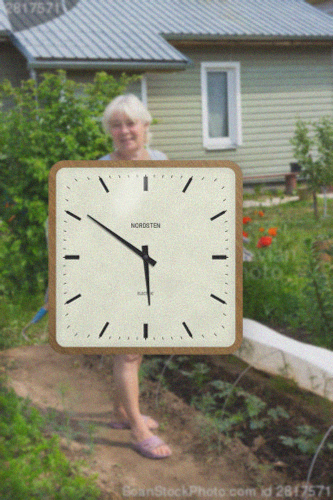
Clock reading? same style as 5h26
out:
5h51
